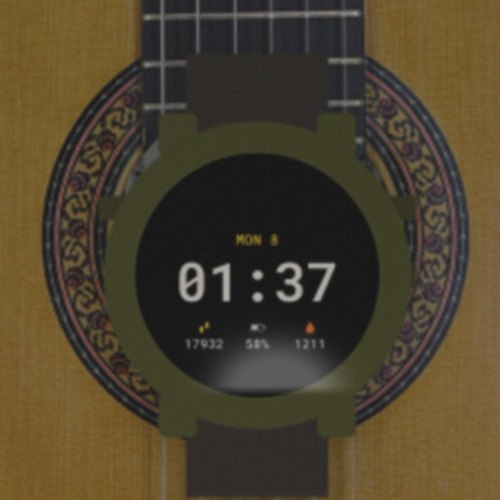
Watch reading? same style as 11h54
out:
1h37
